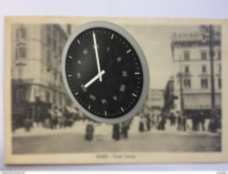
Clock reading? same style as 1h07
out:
8h00
